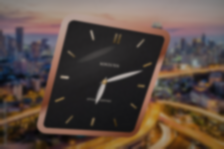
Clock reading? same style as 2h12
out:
6h11
